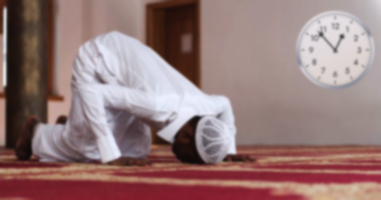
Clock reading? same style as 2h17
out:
12h53
